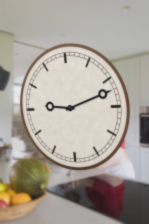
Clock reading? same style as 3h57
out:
9h12
